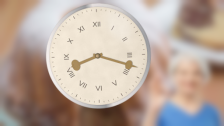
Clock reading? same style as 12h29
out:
8h18
